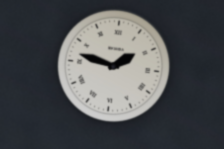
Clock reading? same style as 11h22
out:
1h47
